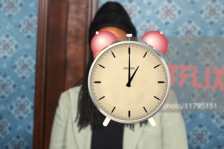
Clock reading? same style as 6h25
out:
1h00
